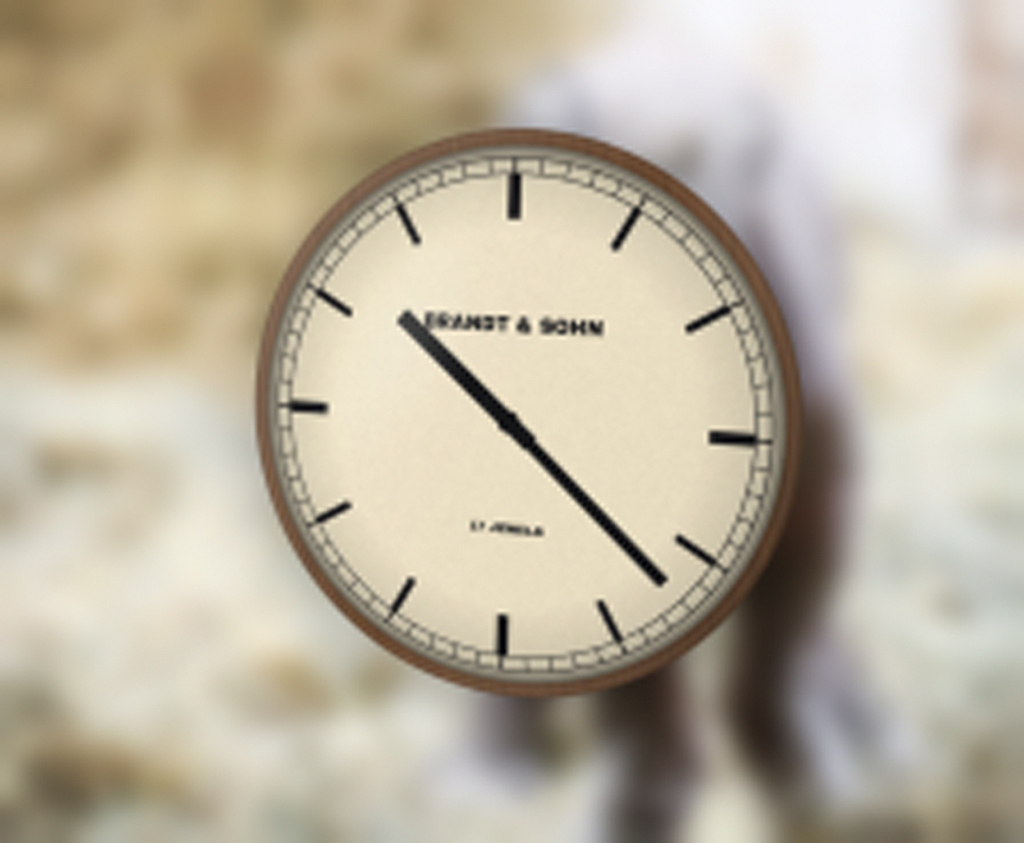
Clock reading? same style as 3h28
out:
10h22
